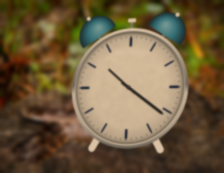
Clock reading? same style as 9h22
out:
10h21
